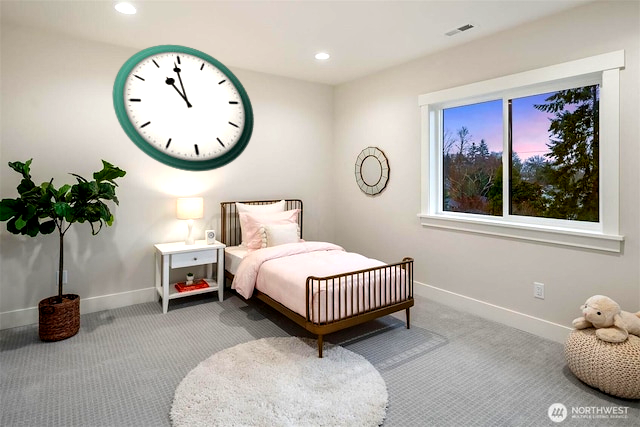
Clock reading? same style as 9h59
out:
10h59
